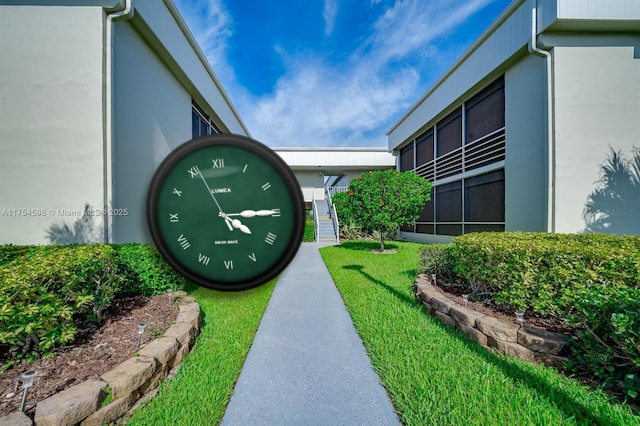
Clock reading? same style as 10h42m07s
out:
4h14m56s
